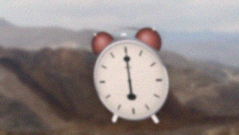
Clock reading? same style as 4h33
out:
6h00
